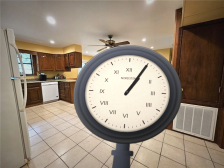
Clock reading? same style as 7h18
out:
1h05
